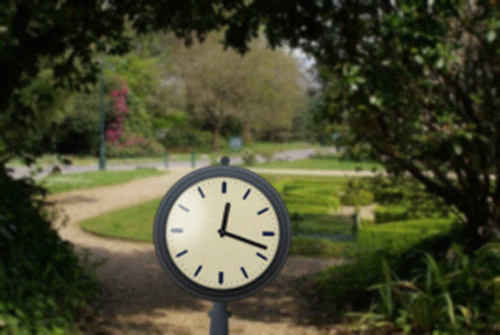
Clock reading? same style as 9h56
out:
12h18
